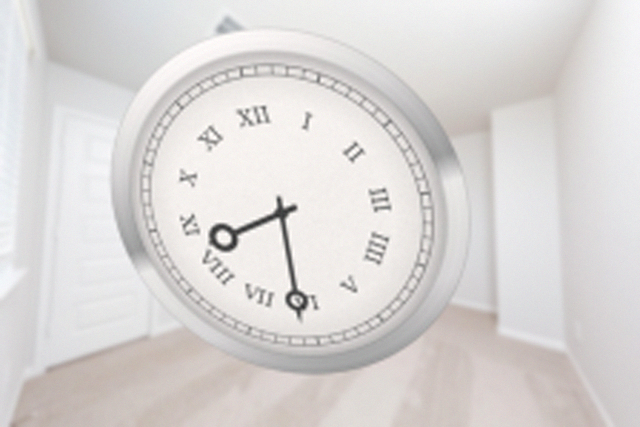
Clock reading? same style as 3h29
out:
8h31
